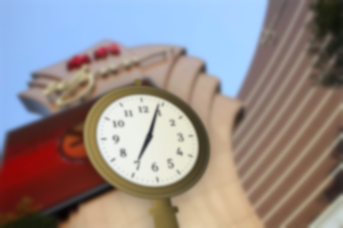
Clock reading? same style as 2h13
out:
7h04
